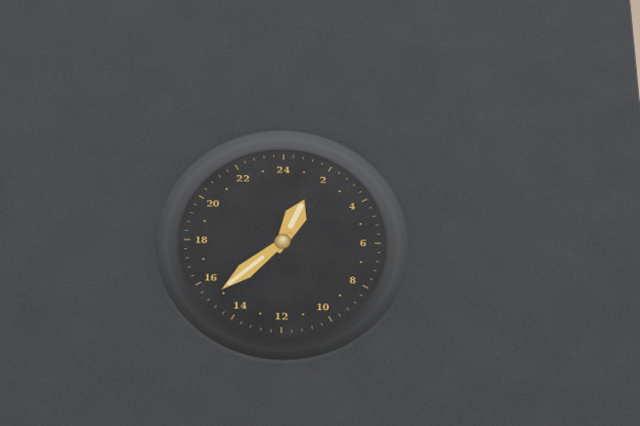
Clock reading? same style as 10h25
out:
1h38
